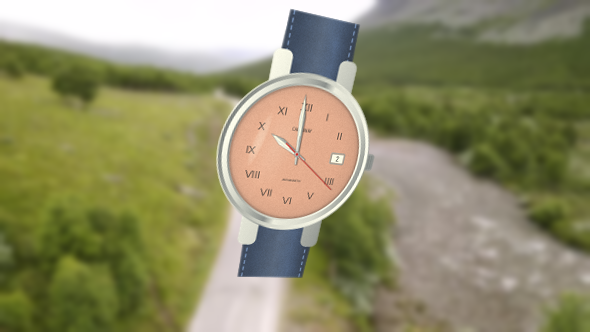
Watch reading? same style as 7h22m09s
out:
9h59m21s
